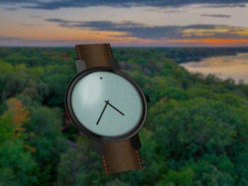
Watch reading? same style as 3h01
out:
4h36
